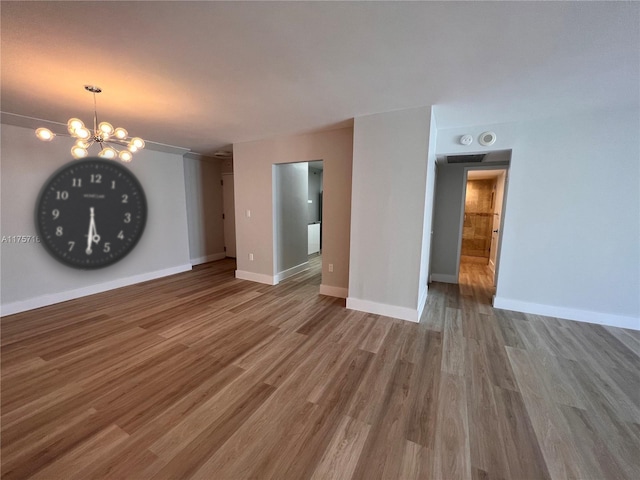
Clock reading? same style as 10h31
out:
5h30
